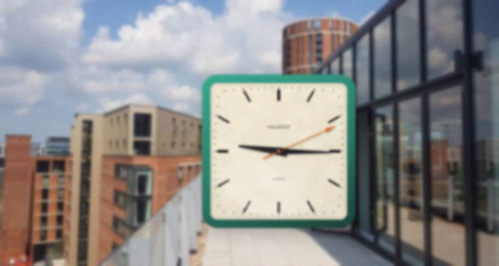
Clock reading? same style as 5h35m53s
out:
9h15m11s
